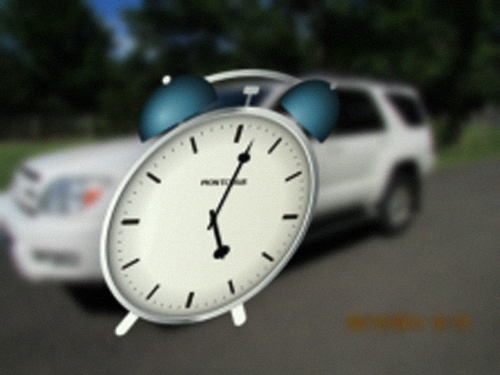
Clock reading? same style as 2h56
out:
5h02
